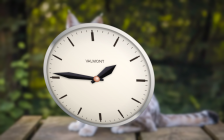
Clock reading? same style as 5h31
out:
1h46
